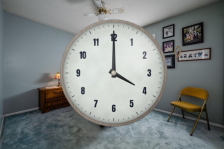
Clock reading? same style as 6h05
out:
4h00
